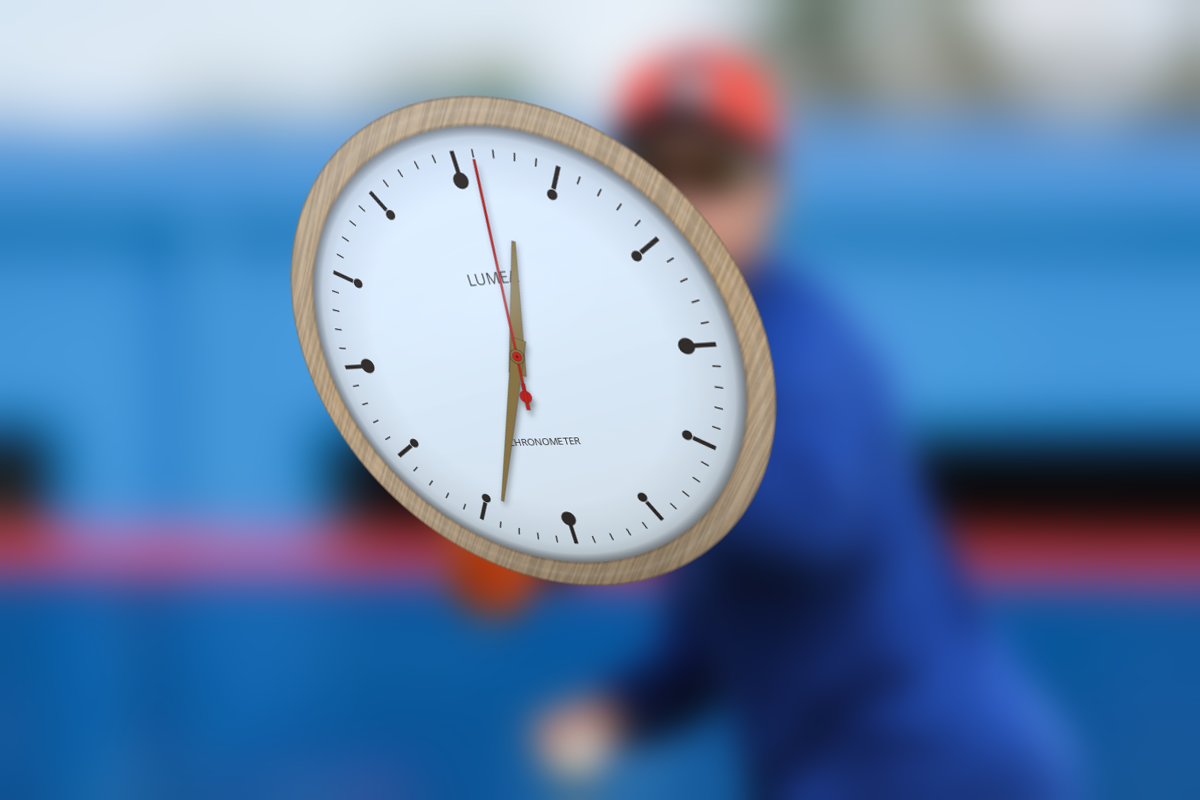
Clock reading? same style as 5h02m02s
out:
12h34m01s
